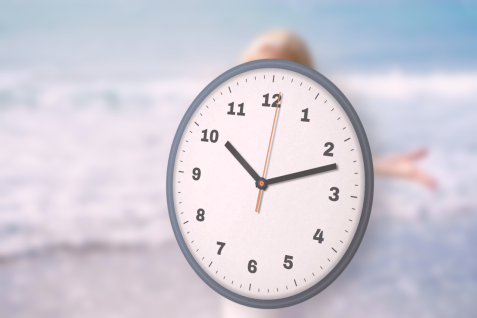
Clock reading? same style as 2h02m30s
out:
10h12m01s
